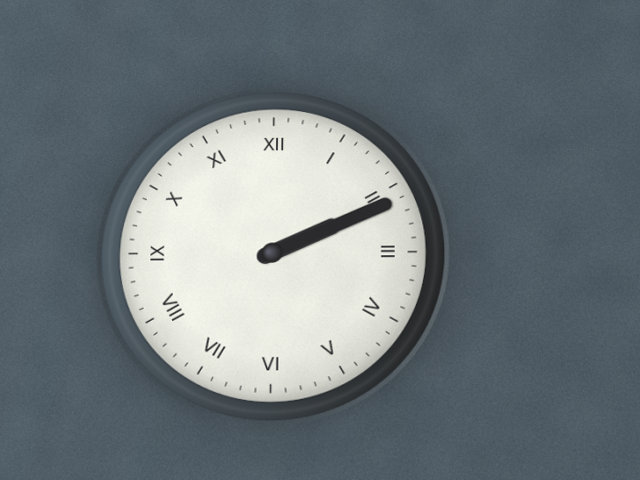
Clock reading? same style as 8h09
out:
2h11
